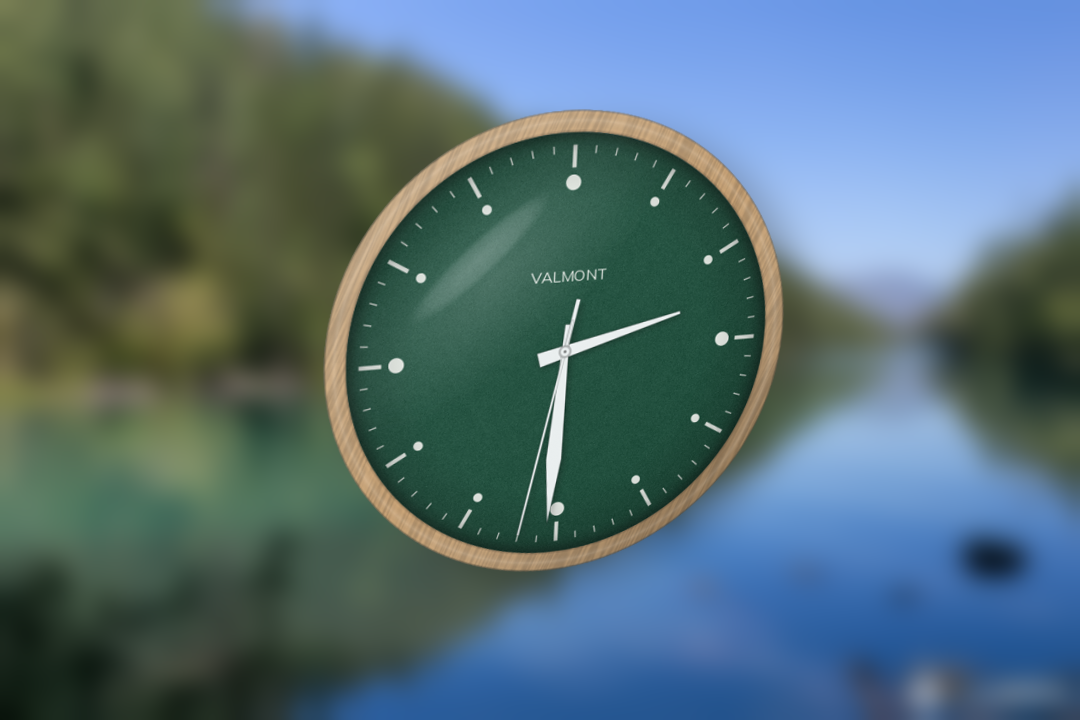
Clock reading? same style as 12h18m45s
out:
2h30m32s
